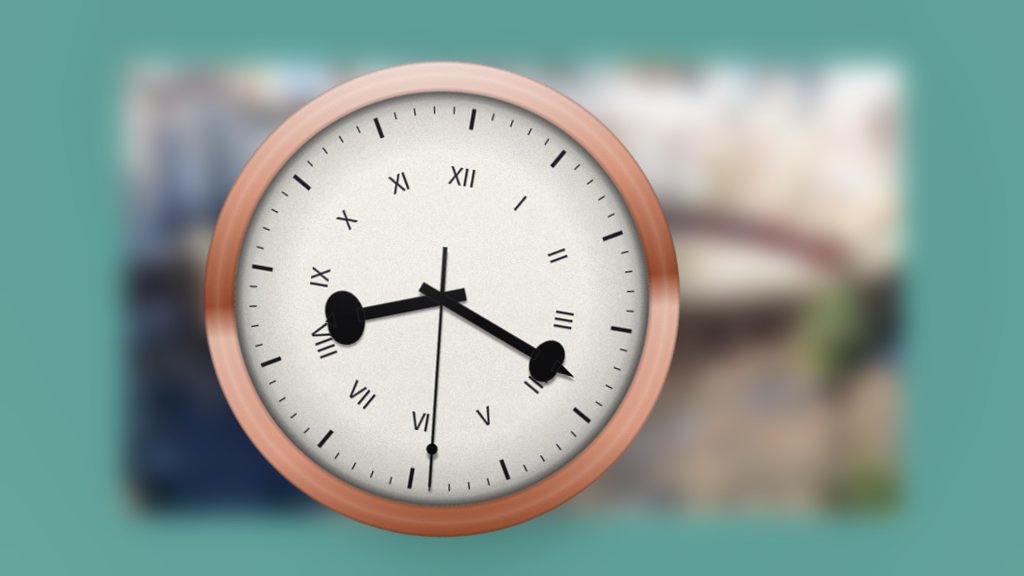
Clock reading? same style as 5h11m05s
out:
8h18m29s
